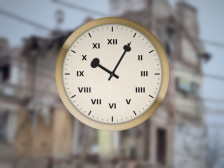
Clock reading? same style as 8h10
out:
10h05
